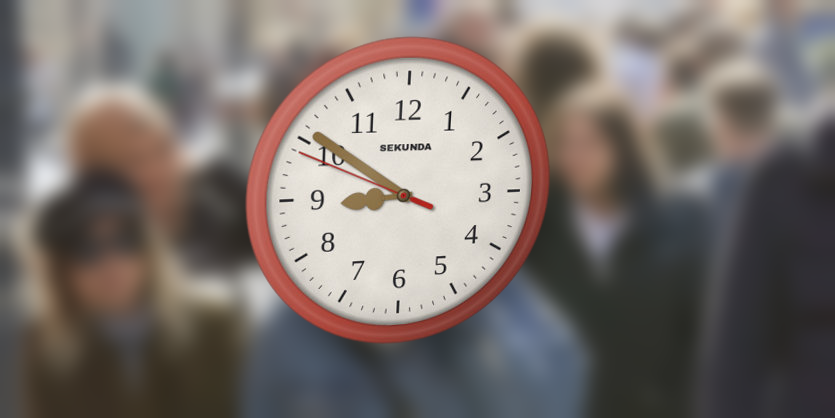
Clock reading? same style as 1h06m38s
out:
8h50m49s
